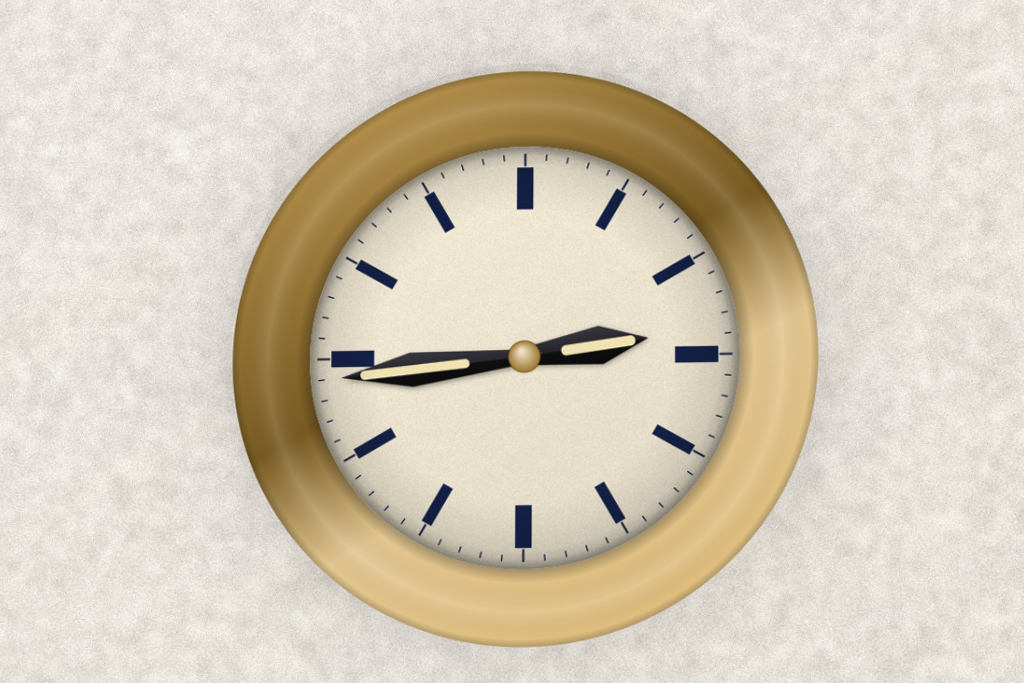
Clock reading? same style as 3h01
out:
2h44
